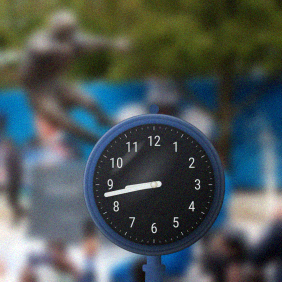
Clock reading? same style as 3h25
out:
8h43
